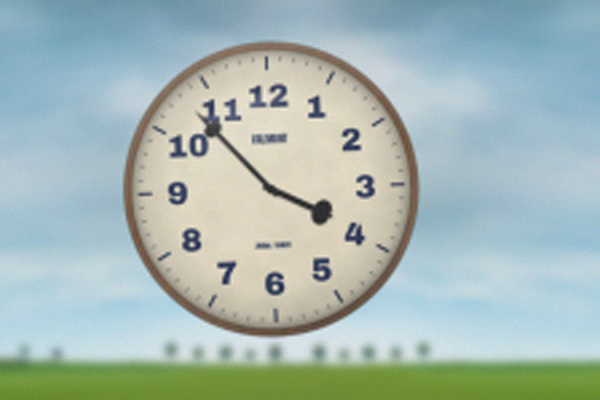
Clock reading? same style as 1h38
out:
3h53
